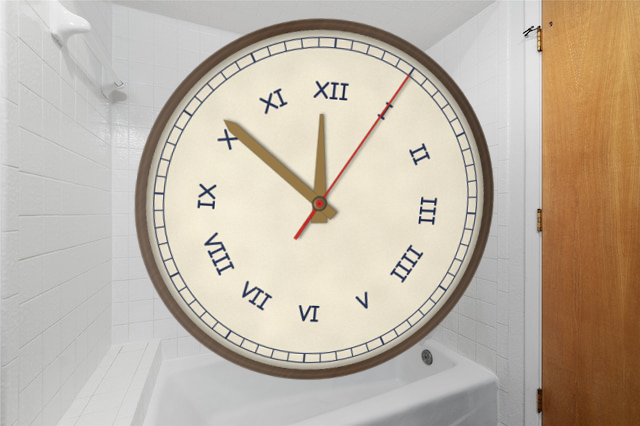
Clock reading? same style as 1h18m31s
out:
11h51m05s
